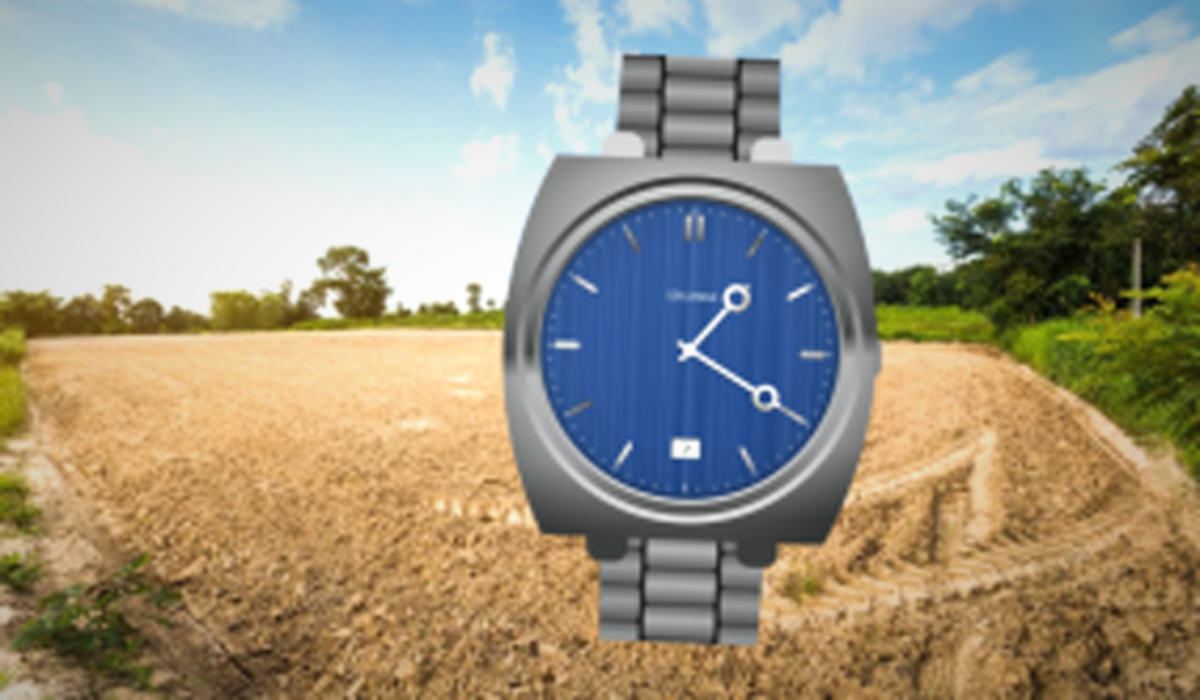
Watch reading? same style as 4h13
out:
1h20
